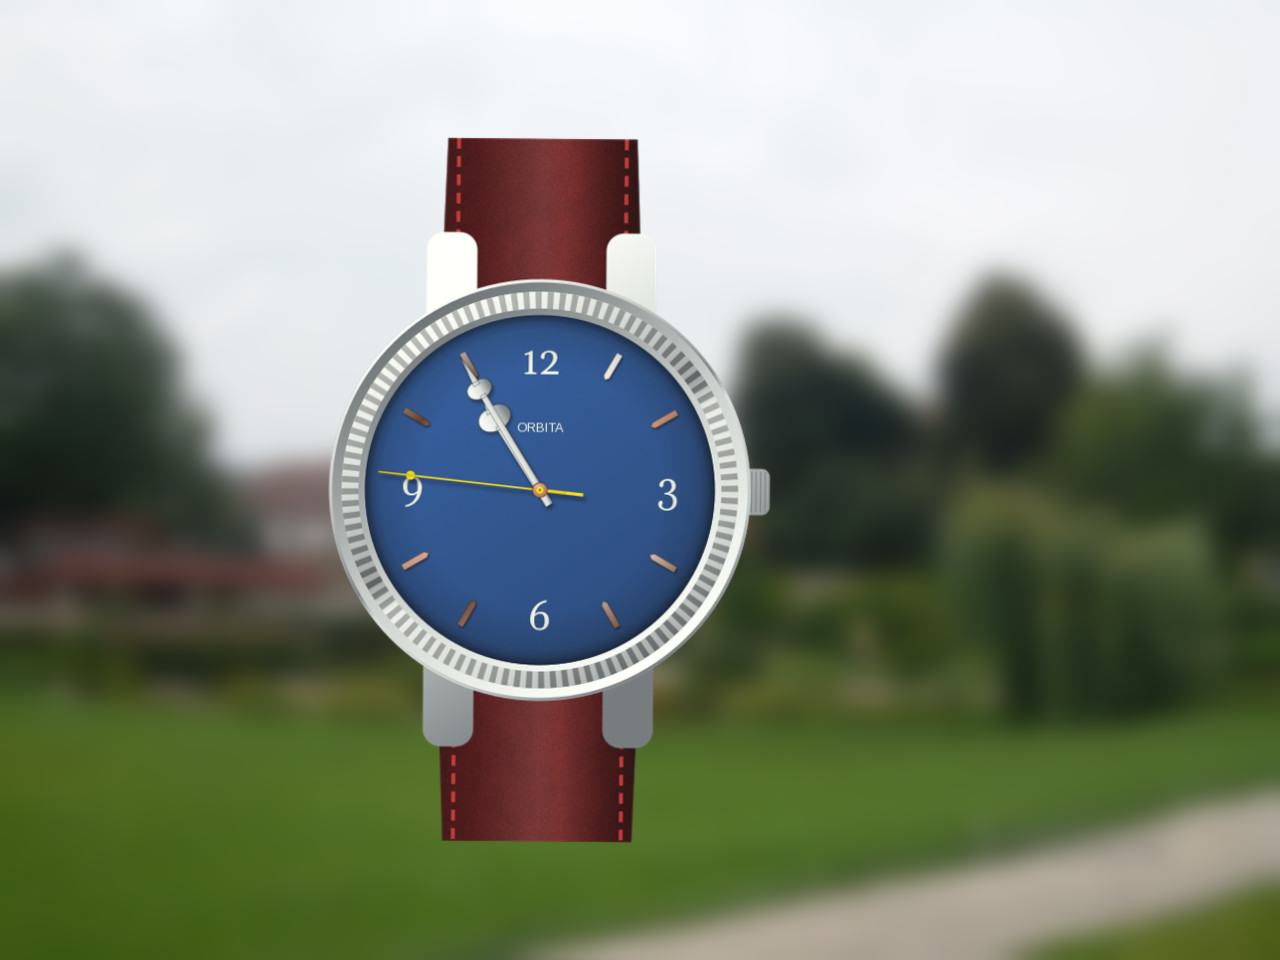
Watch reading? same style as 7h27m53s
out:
10h54m46s
